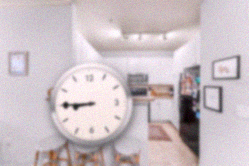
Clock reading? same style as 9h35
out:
8h45
